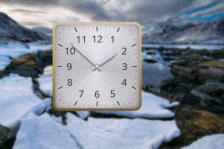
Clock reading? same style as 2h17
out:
1h52
